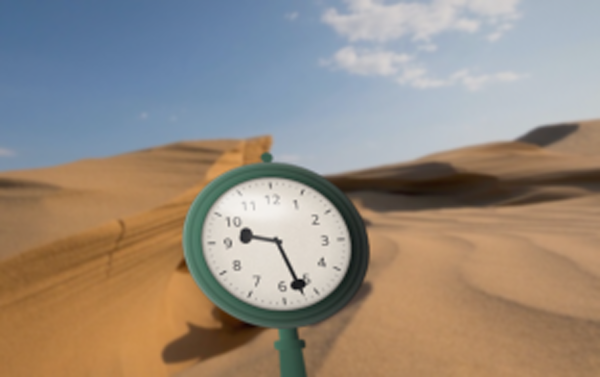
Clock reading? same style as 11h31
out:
9h27
